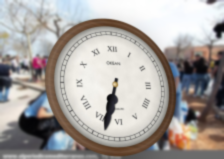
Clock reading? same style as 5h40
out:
6h33
